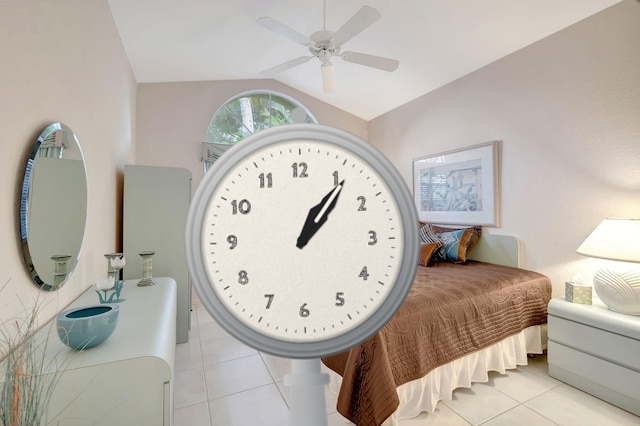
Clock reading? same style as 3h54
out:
1h06
